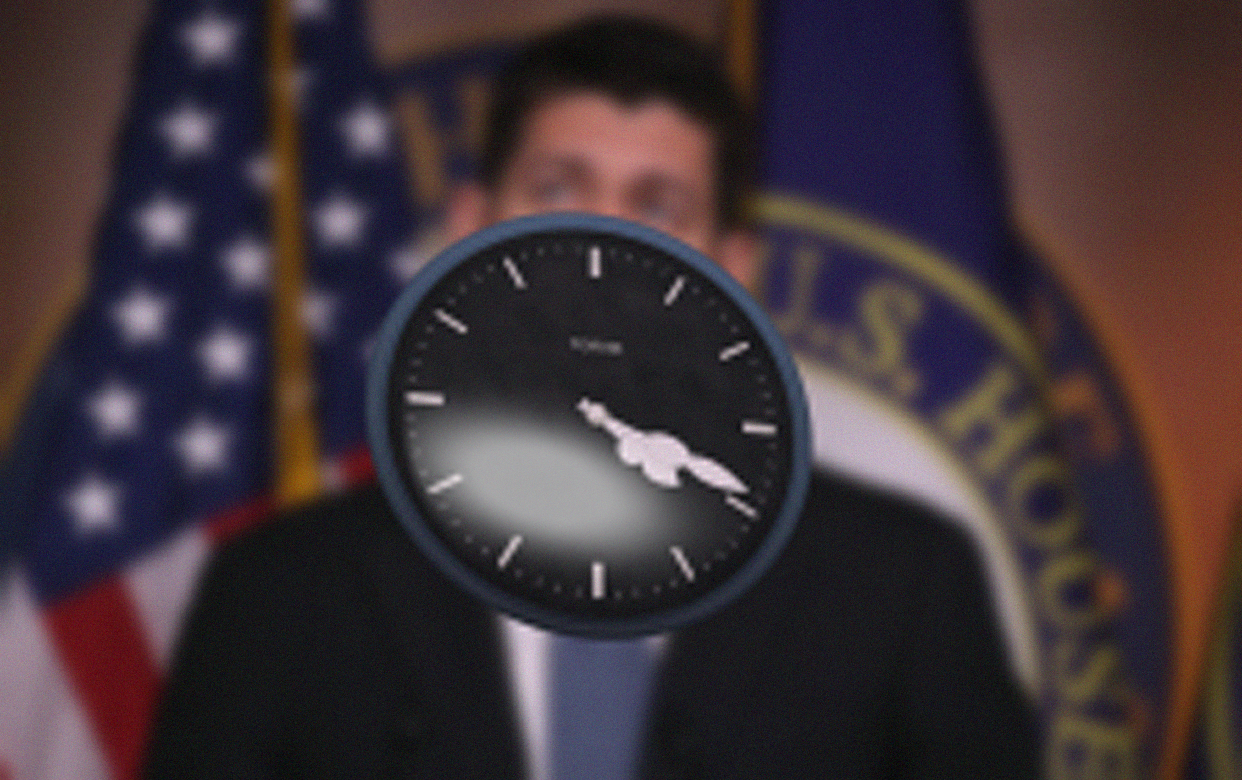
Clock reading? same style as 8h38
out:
4h19
